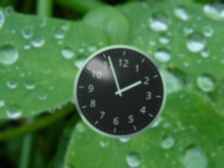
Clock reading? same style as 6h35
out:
1h56
